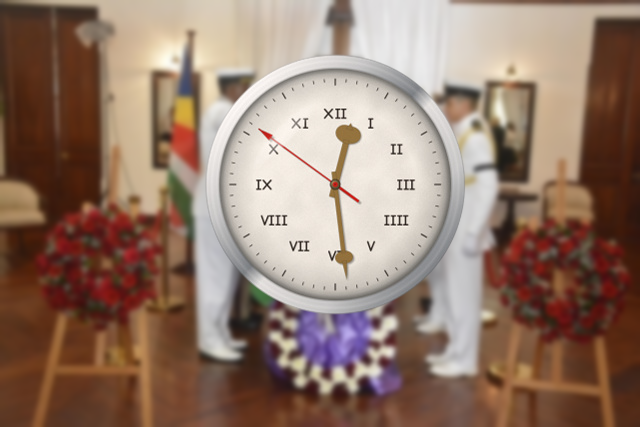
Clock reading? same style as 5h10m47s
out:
12h28m51s
